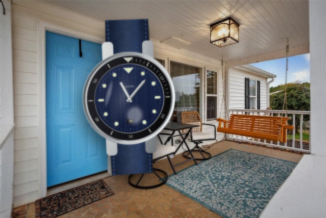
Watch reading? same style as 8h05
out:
11h07
